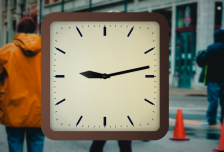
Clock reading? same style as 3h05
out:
9h13
